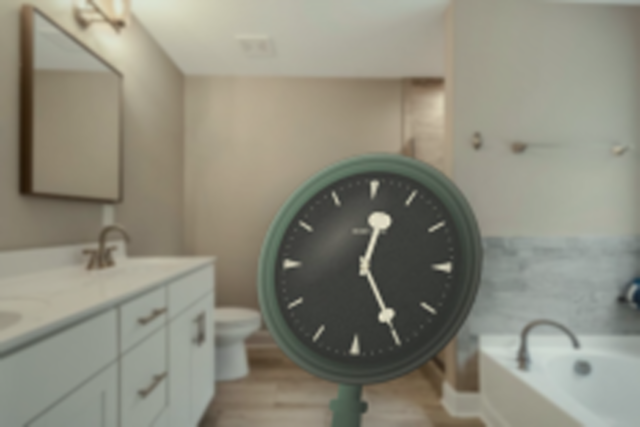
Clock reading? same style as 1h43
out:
12h25
